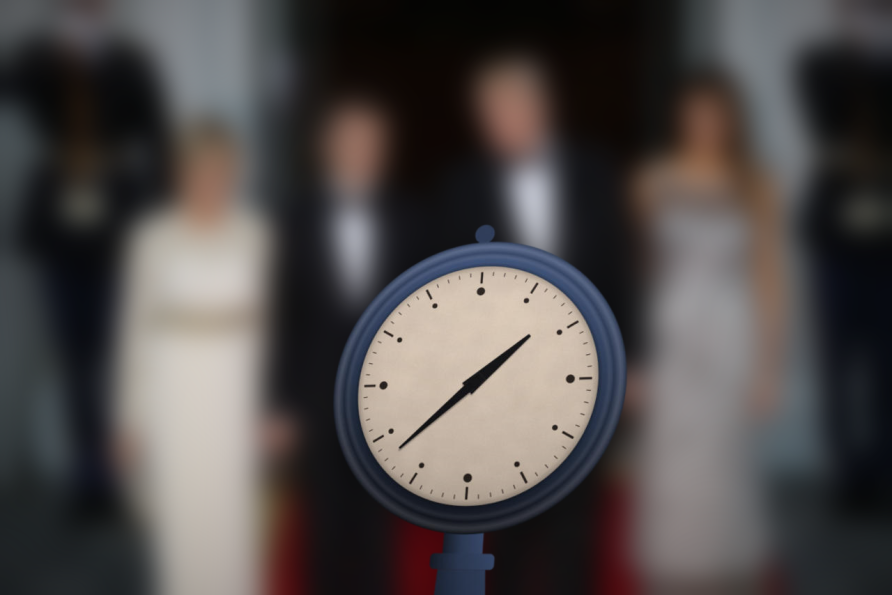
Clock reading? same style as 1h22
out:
1h38
